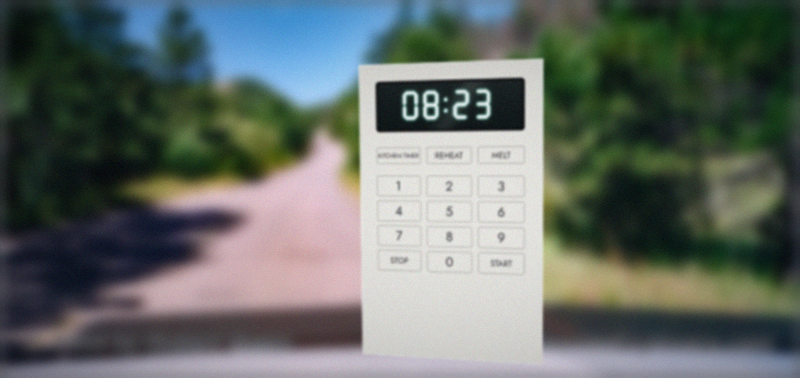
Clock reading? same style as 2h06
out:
8h23
